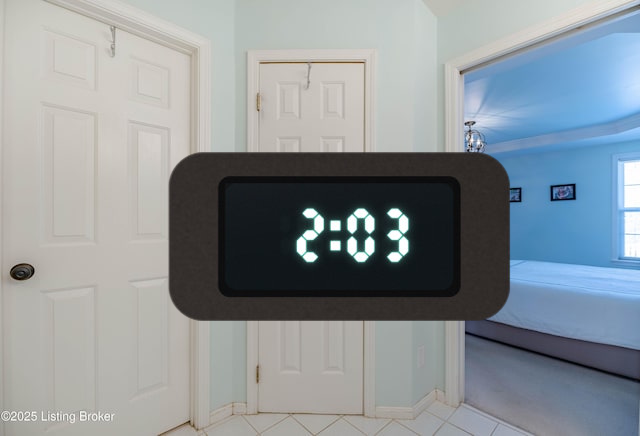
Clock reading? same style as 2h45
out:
2h03
